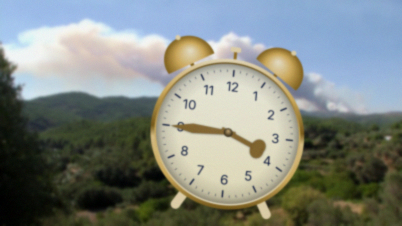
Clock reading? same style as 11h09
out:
3h45
